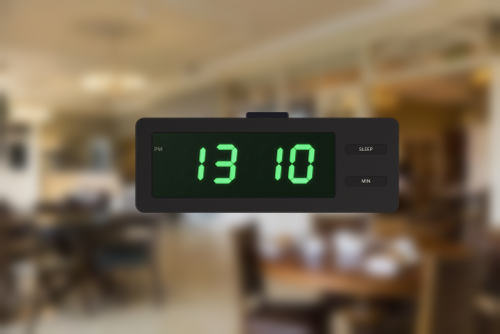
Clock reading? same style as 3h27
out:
13h10
